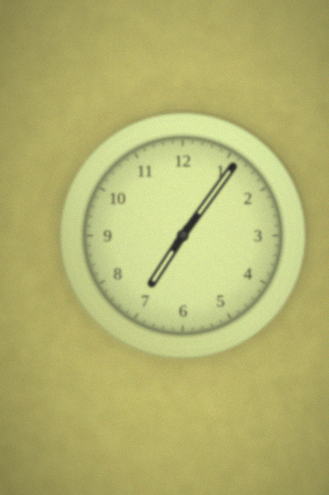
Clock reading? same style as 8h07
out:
7h06
